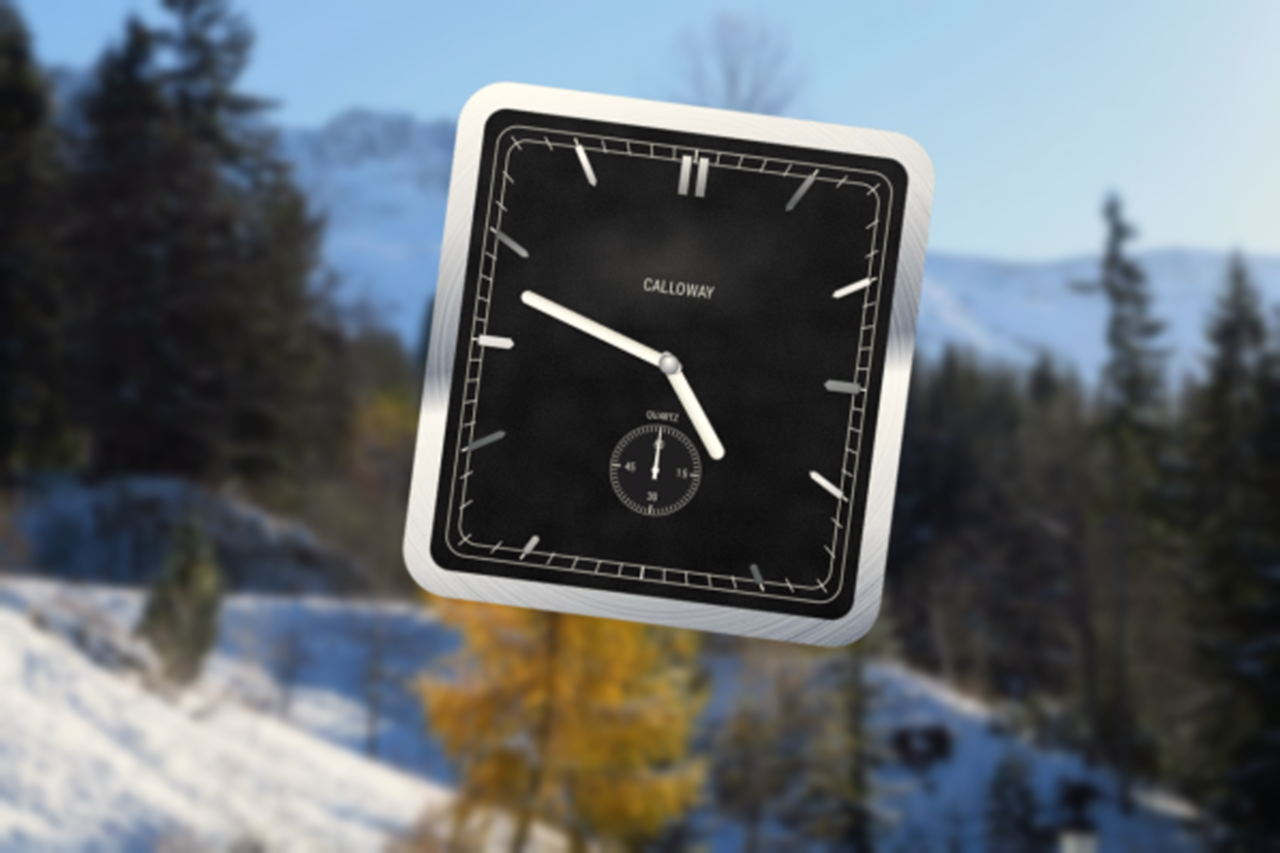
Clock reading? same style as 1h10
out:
4h48
